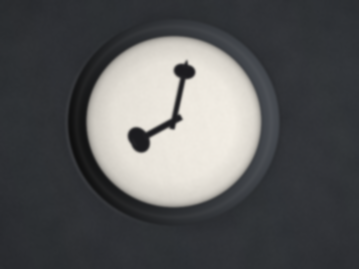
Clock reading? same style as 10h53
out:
8h02
